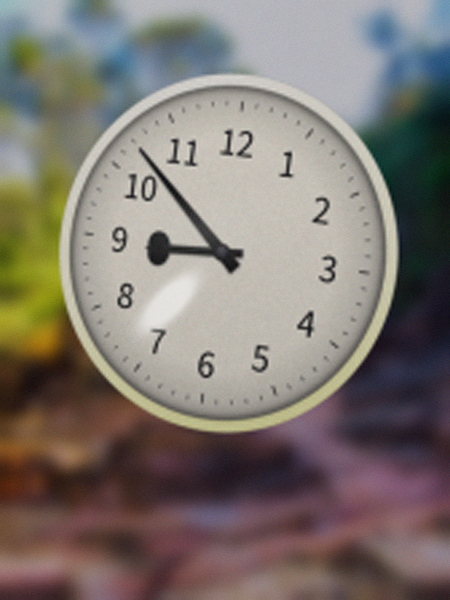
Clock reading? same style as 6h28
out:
8h52
